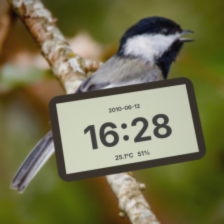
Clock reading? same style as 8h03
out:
16h28
